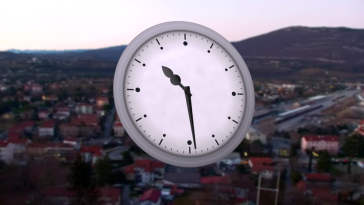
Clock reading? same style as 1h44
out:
10h29
